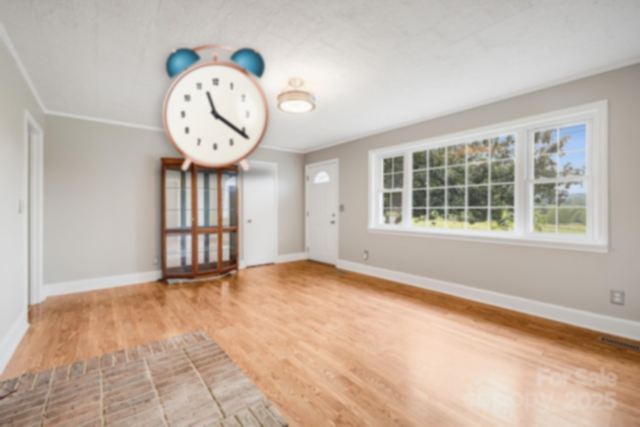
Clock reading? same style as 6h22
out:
11h21
